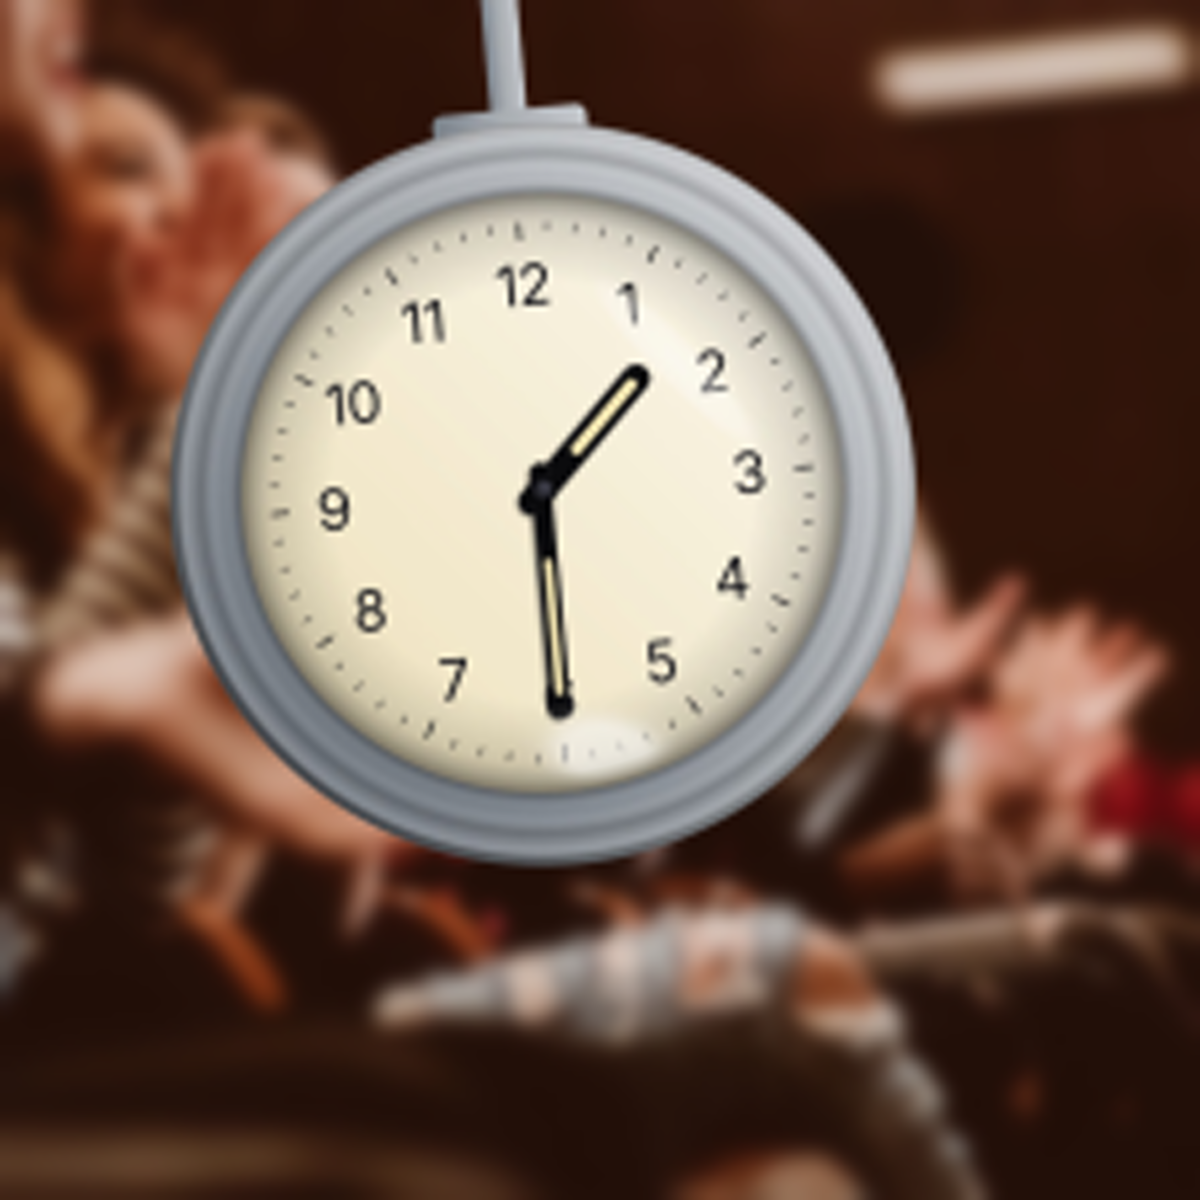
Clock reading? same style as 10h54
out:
1h30
